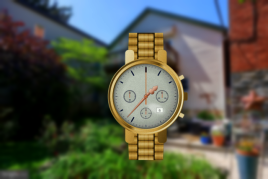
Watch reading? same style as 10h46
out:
1h37
